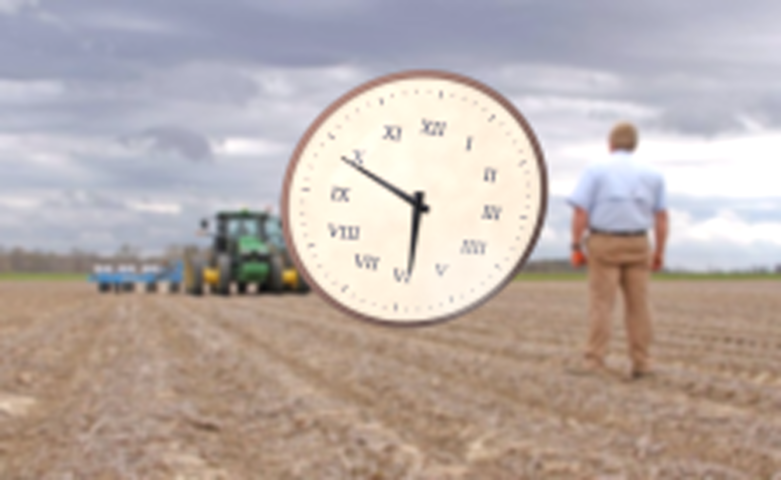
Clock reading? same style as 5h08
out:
5h49
